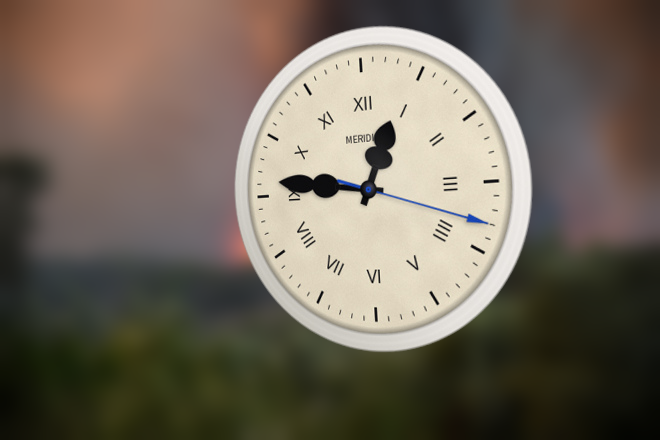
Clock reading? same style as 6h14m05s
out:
12h46m18s
